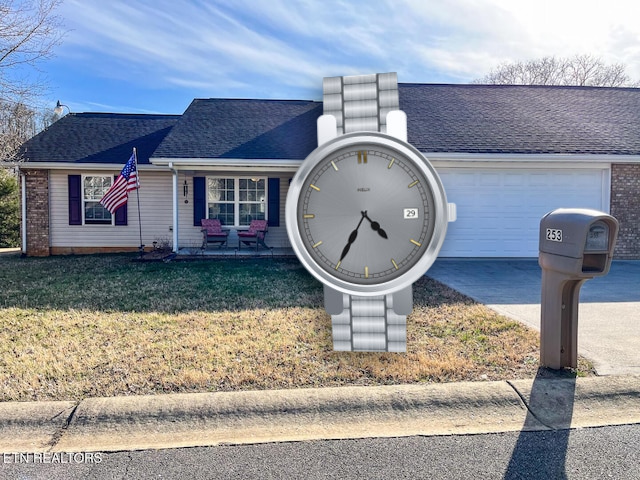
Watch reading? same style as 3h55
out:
4h35
